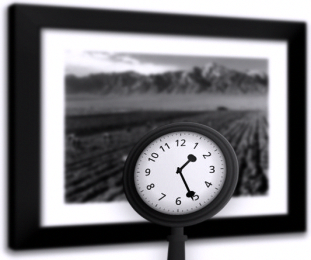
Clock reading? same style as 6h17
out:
1h26
